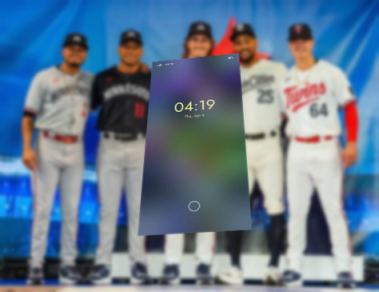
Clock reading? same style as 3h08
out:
4h19
